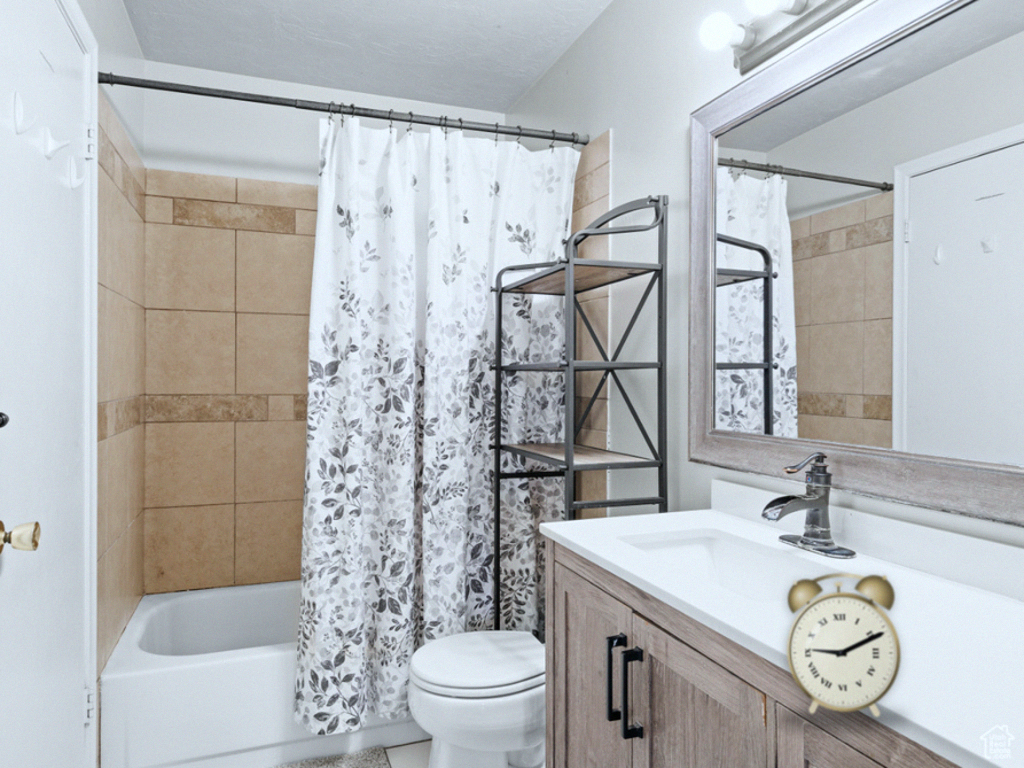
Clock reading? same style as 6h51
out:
9h11
